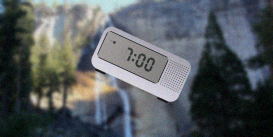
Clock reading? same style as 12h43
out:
7h00
